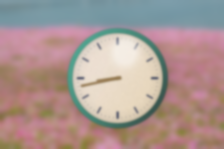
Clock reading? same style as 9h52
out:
8h43
